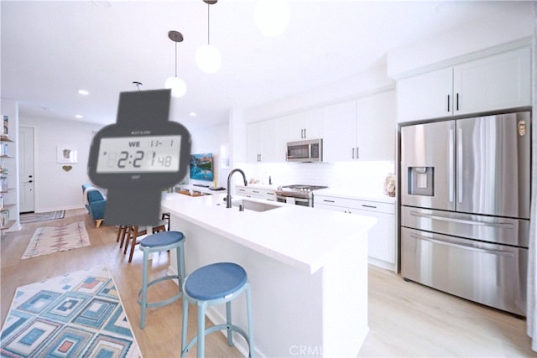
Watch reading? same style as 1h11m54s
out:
2h21m48s
